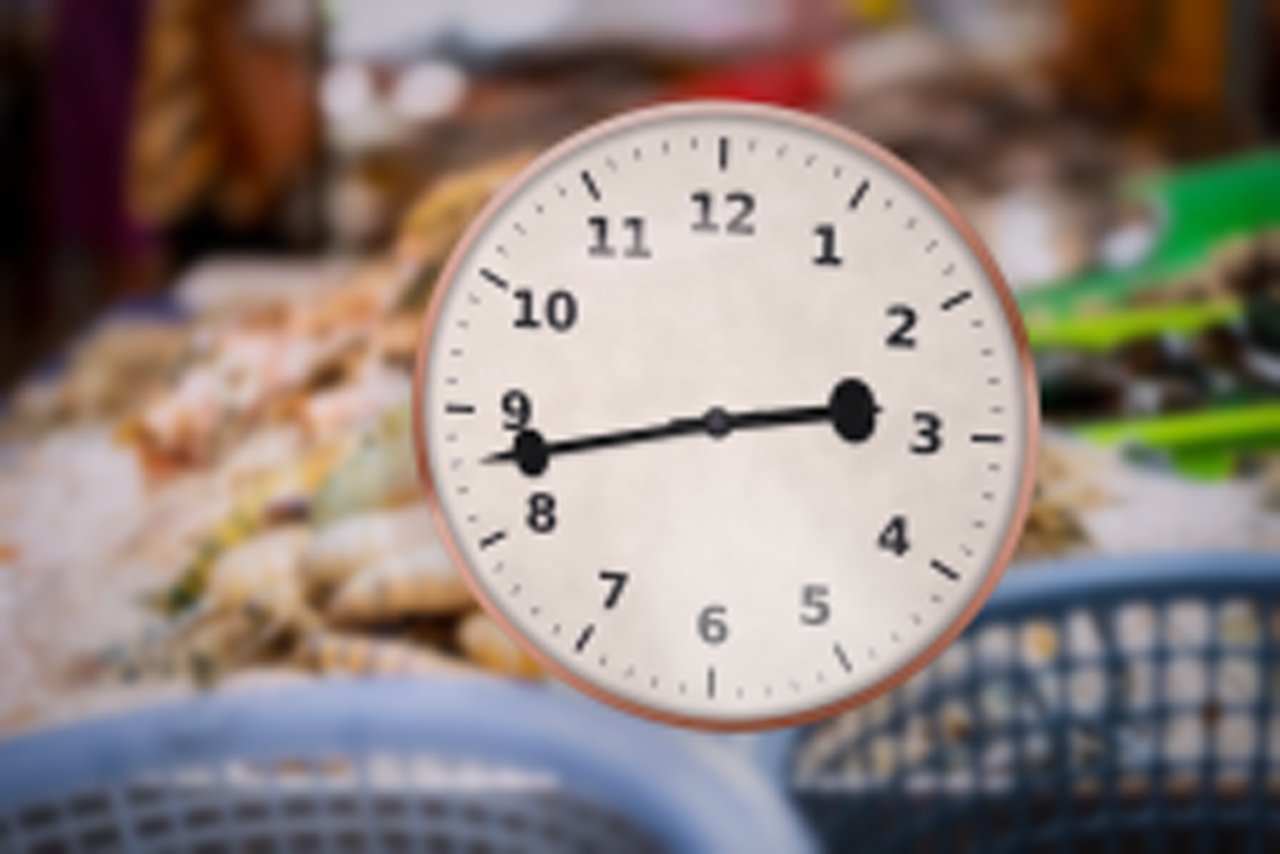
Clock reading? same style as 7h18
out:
2h43
